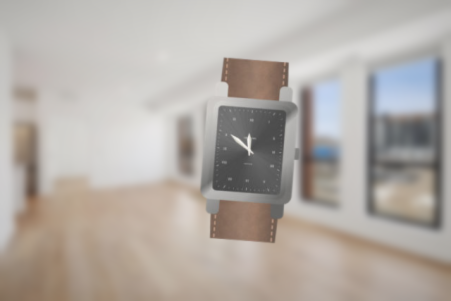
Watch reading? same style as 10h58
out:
11h51
